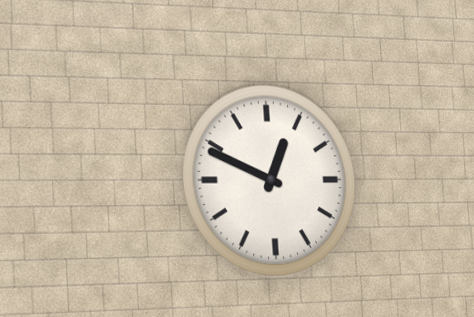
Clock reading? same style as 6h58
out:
12h49
